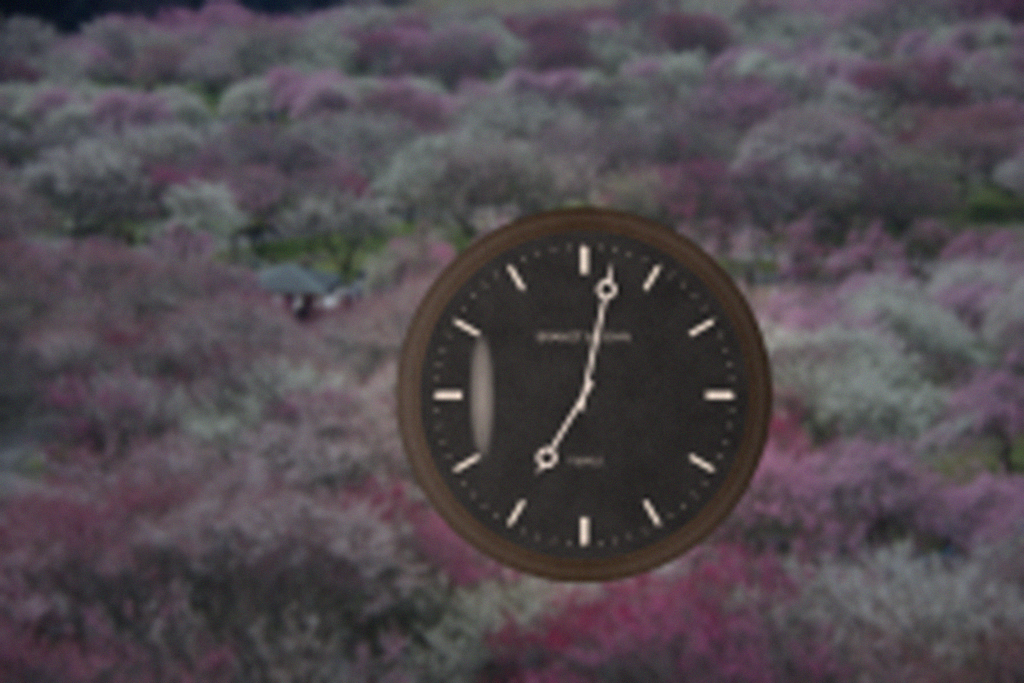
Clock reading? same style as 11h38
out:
7h02
